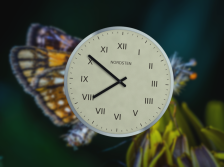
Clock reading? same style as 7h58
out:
7h51
